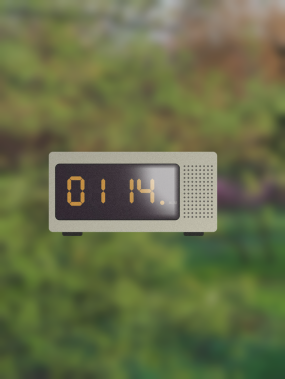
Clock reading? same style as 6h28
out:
1h14
